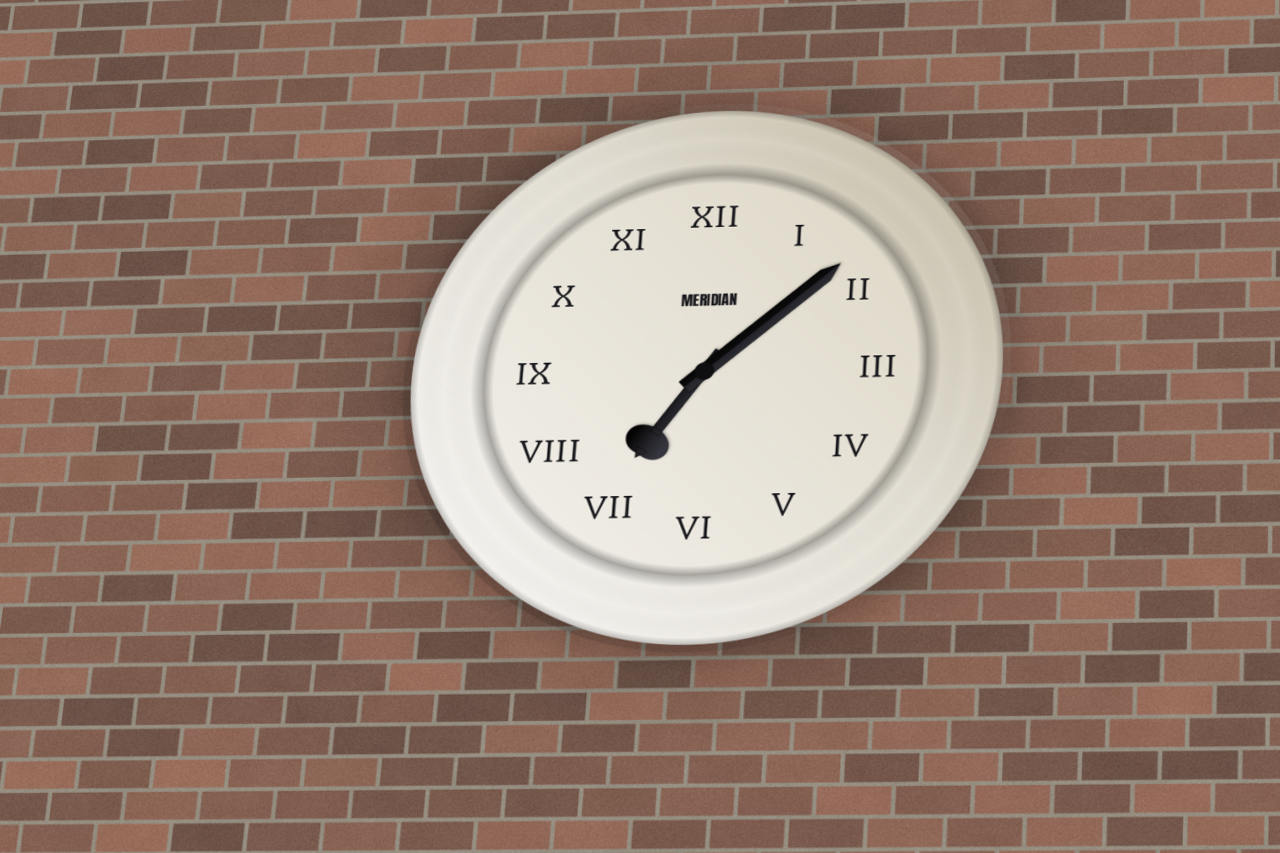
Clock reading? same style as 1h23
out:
7h08
